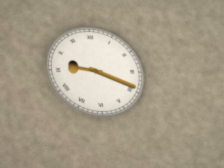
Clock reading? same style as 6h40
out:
9h19
